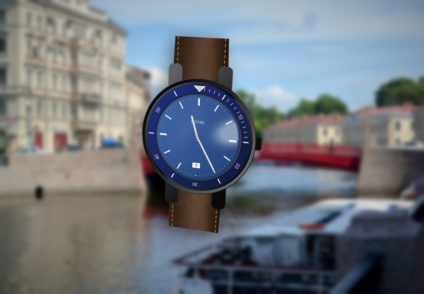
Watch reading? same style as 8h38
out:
11h25
